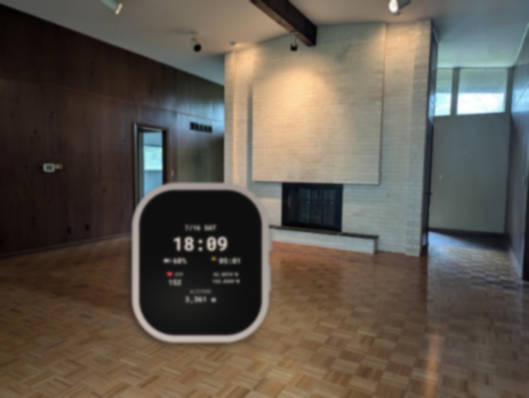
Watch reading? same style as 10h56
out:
18h09
